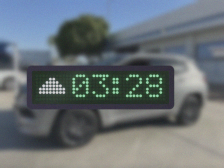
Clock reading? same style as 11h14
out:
3h28
